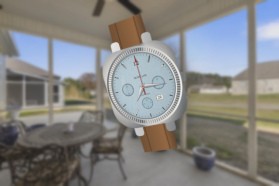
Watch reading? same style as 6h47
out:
7h16
